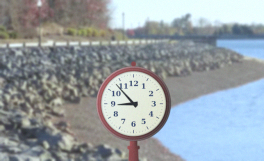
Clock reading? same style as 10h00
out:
8h53
